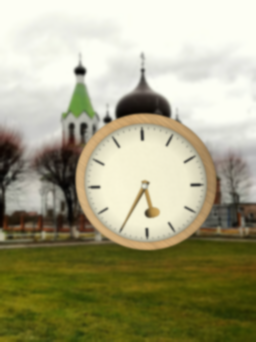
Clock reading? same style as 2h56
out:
5h35
